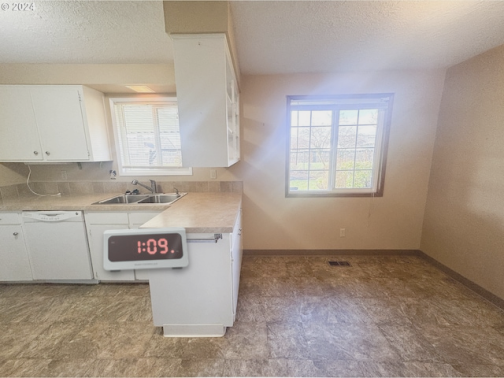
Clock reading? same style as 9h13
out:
1h09
